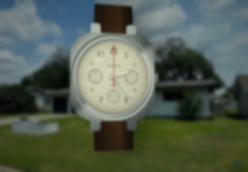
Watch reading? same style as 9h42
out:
2h23
